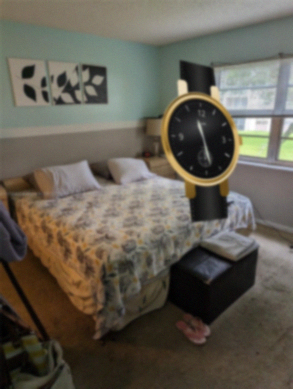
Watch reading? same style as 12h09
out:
11h28
